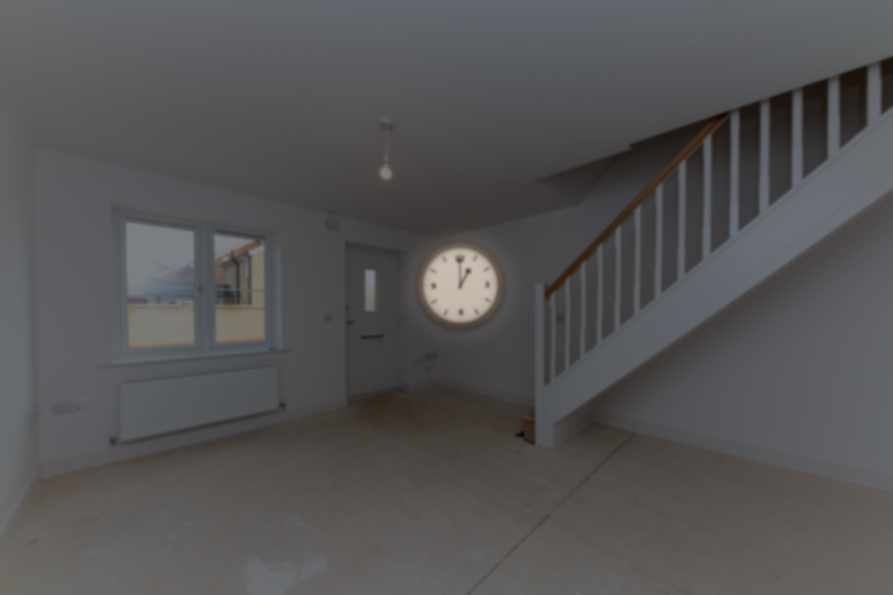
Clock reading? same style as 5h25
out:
1h00
